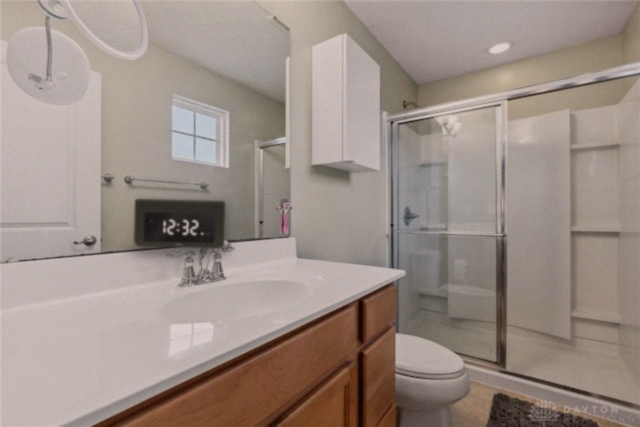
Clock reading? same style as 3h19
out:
12h32
